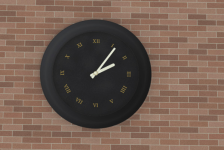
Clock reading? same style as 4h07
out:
2h06
